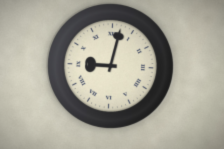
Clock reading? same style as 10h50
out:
9h02
